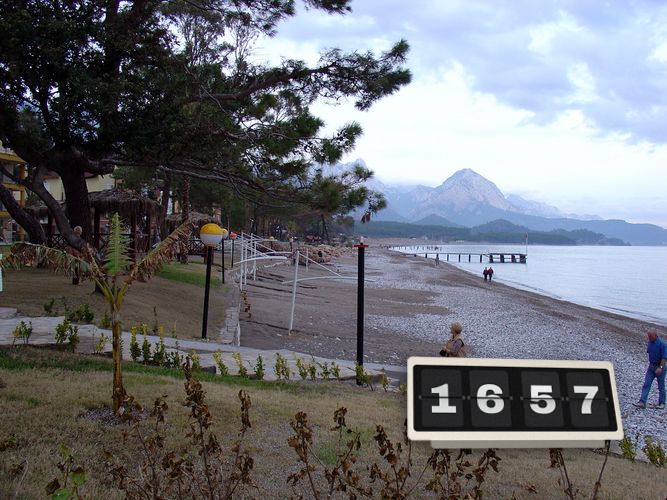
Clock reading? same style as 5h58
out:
16h57
